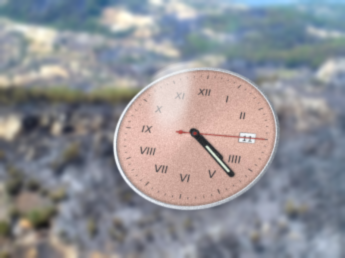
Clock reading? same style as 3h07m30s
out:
4h22m15s
